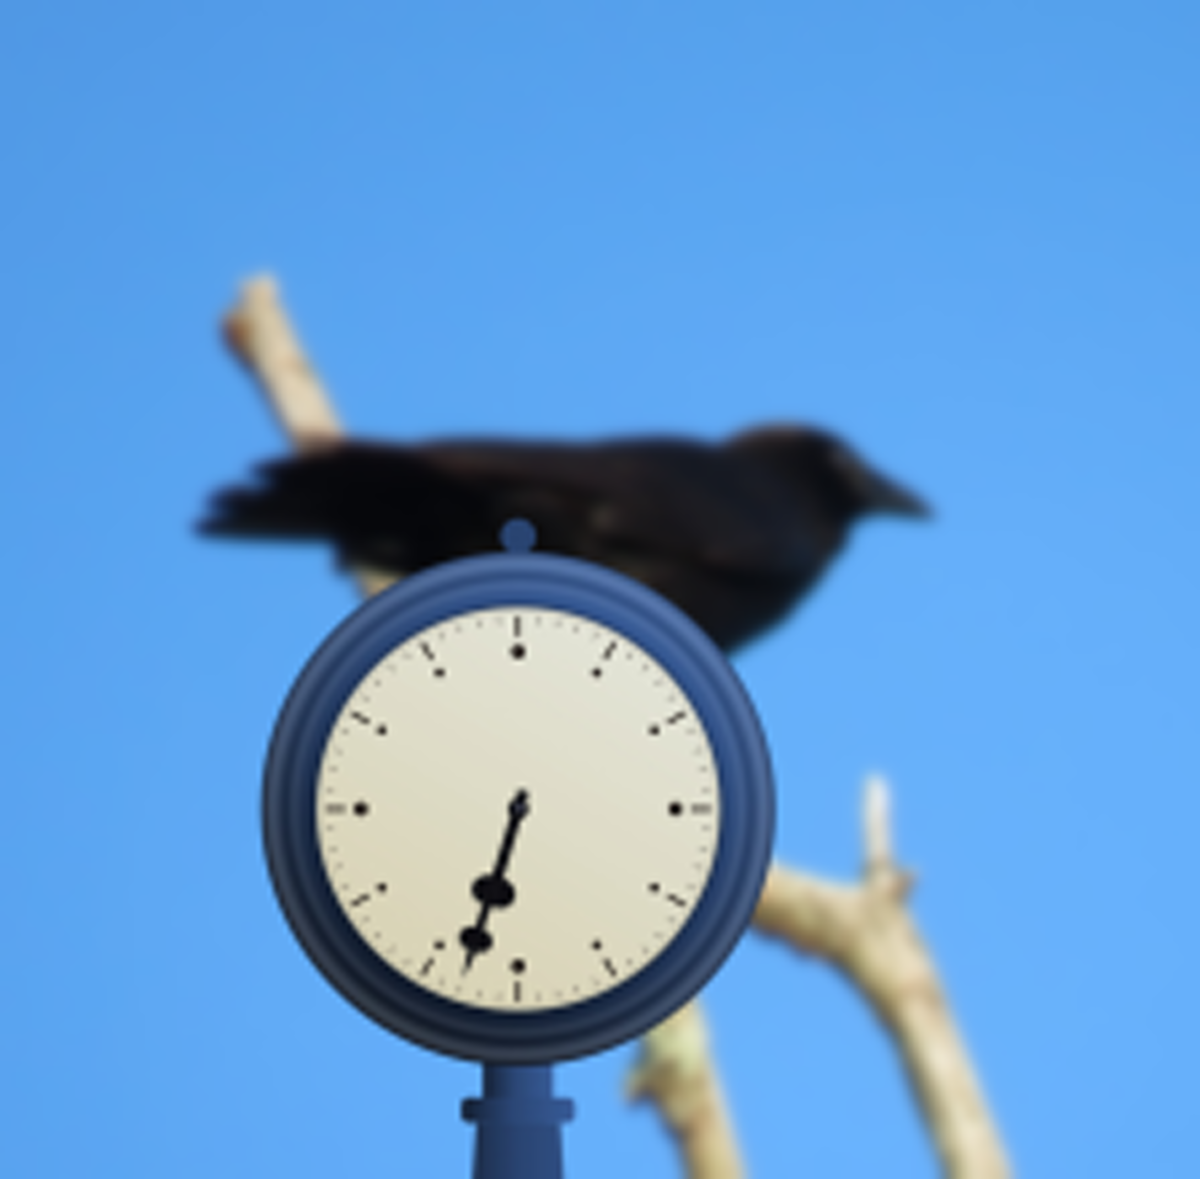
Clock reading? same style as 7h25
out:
6h33
